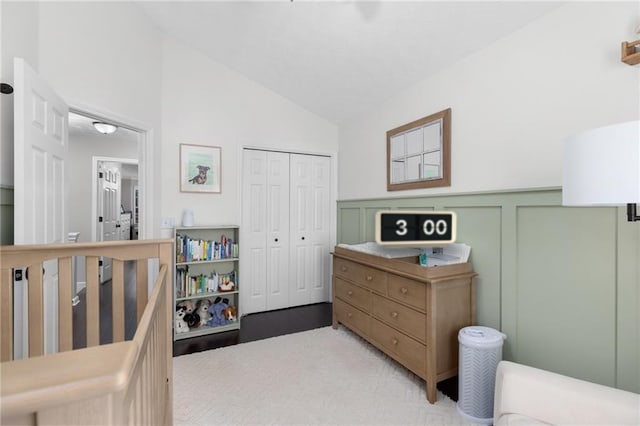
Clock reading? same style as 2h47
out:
3h00
